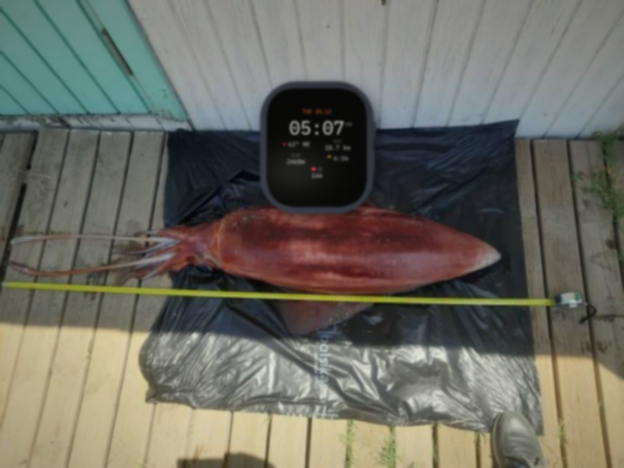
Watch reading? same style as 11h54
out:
5h07
